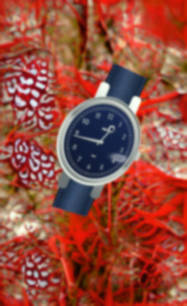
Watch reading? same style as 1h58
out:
12h44
